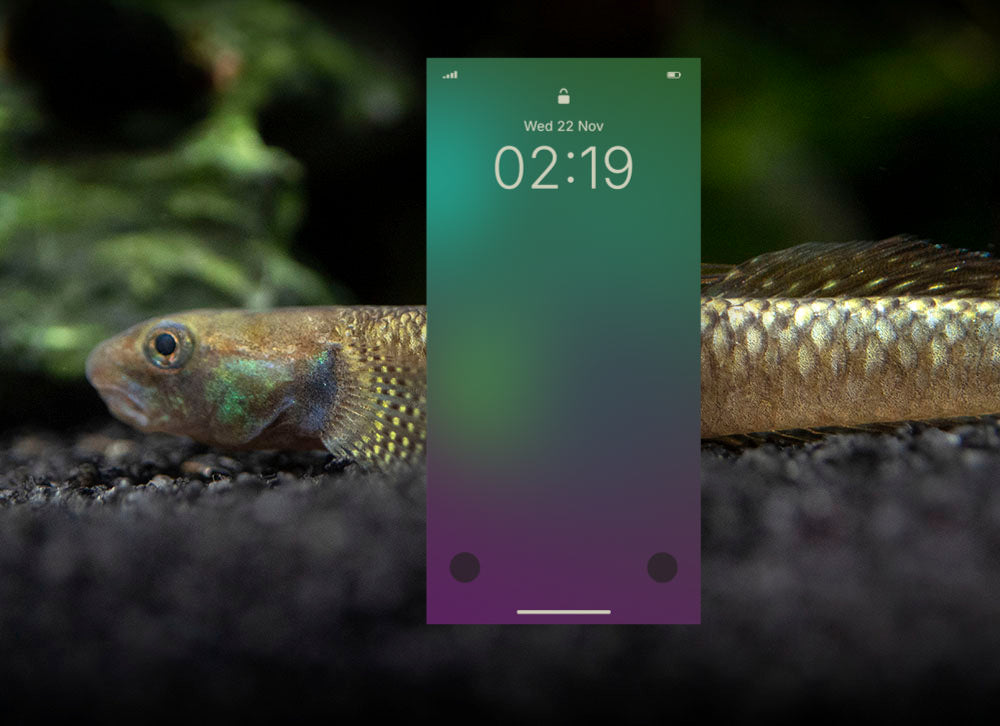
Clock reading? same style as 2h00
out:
2h19
